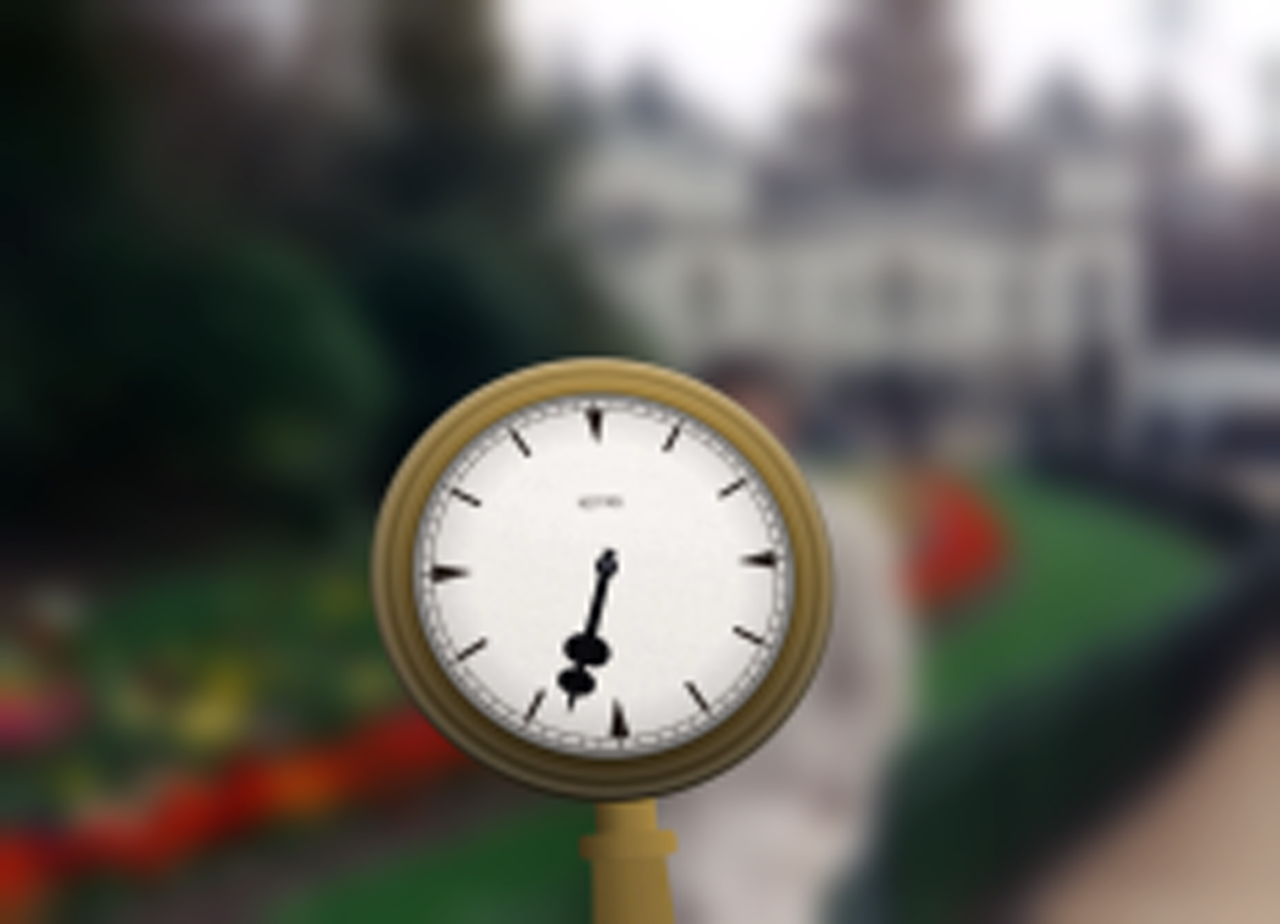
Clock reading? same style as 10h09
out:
6h33
